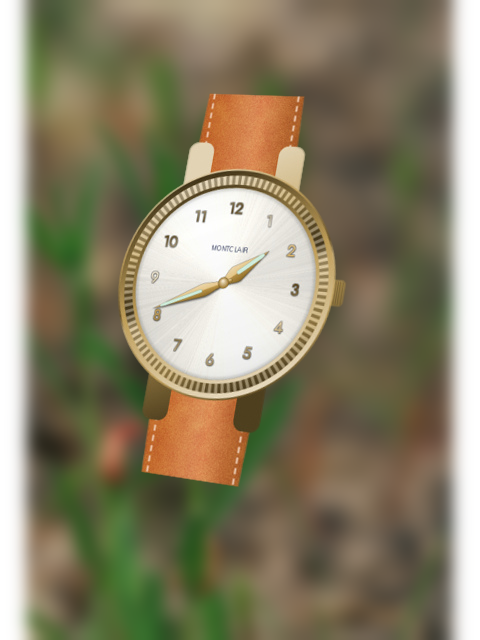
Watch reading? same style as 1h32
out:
1h41
